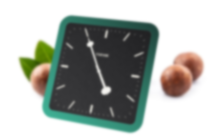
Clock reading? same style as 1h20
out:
4h55
